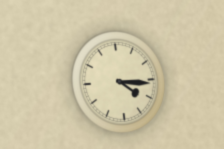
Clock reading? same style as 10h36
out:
4h16
